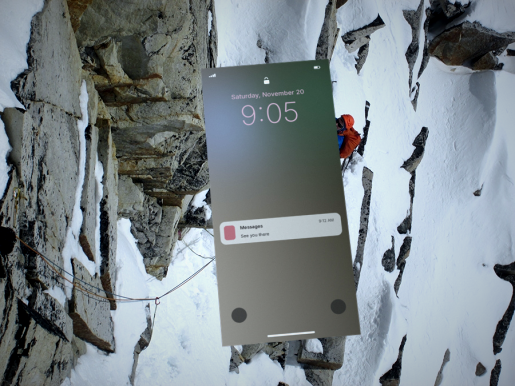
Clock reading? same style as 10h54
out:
9h05
